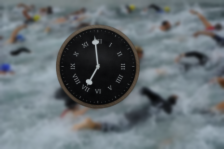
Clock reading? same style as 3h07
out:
6h59
